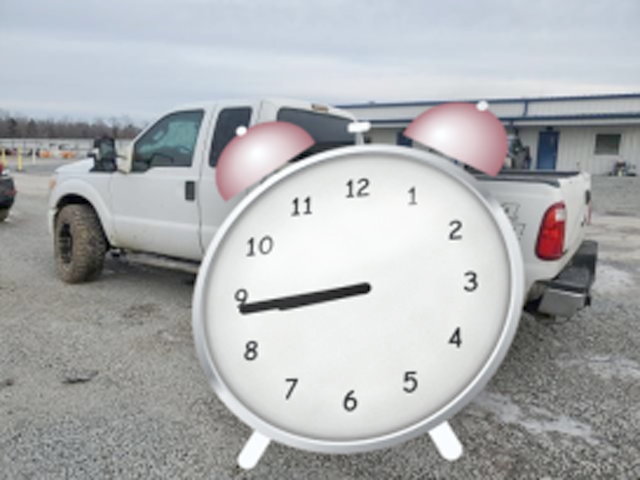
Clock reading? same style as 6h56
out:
8h44
